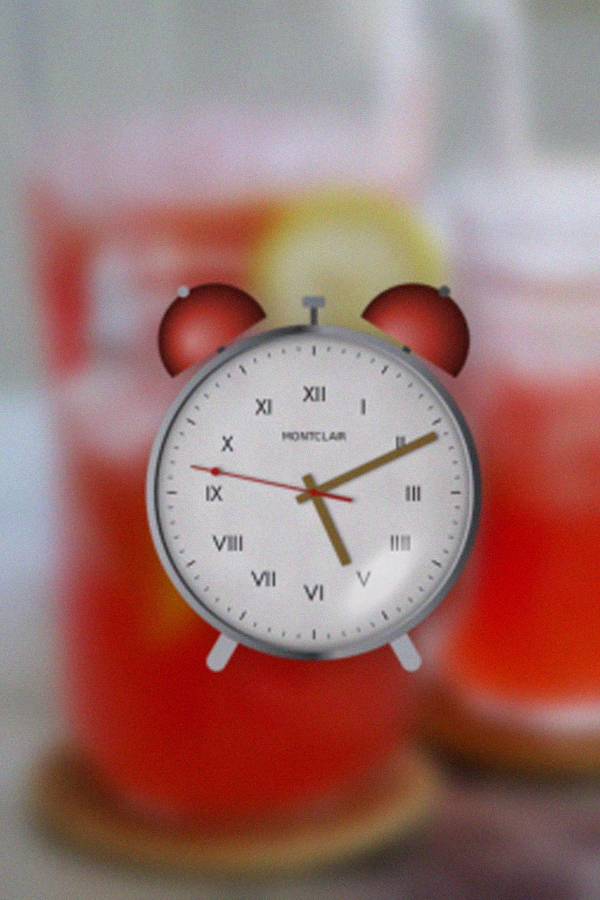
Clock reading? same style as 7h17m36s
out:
5h10m47s
